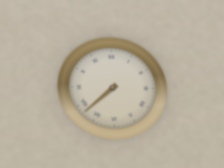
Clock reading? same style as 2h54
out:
7h38
